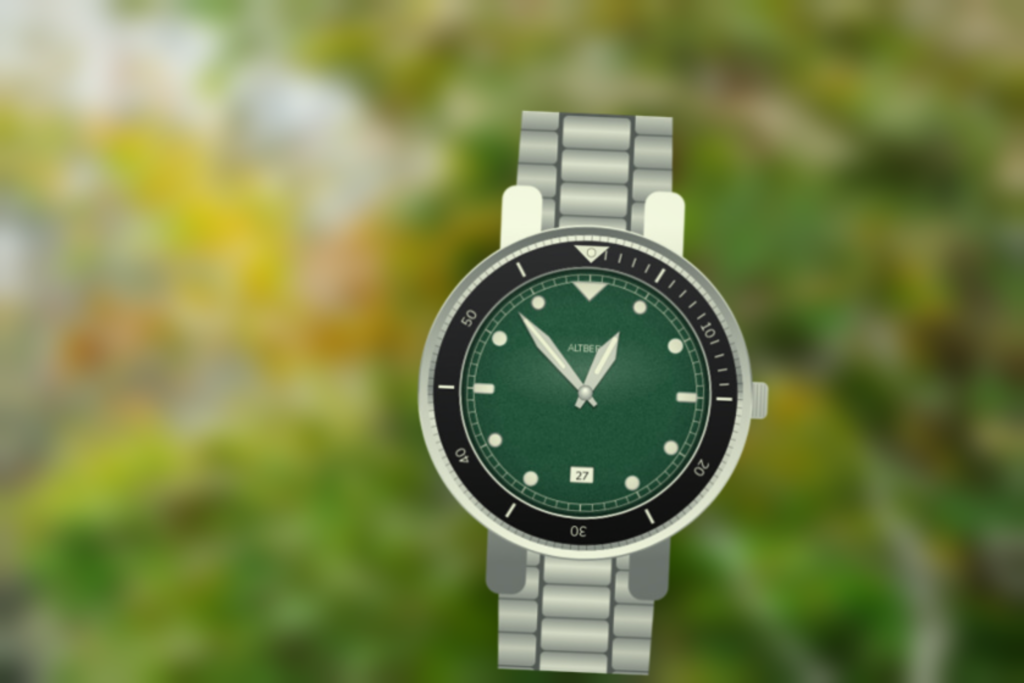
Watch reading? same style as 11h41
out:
12h53
